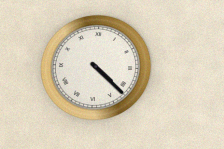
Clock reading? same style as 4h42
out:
4h22
